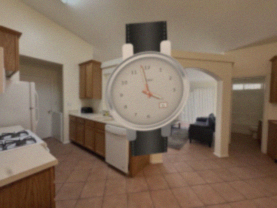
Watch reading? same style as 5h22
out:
3h58
